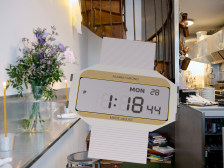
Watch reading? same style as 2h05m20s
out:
1h18m44s
